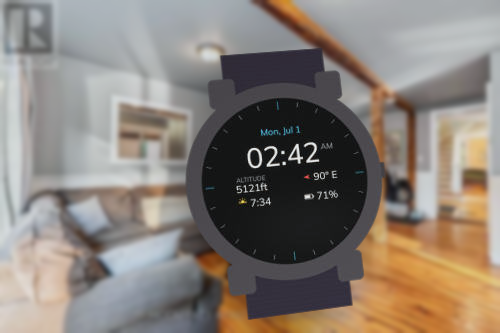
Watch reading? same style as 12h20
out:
2h42
